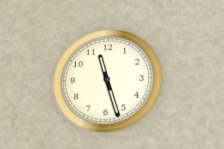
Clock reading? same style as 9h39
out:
11h27
